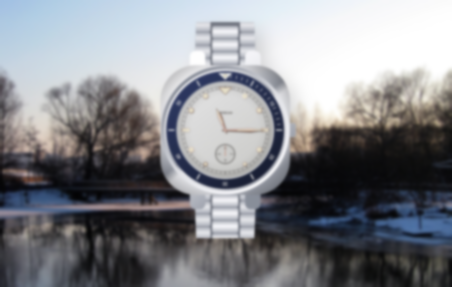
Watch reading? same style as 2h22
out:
11h15
